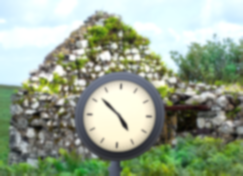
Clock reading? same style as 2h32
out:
4h52
